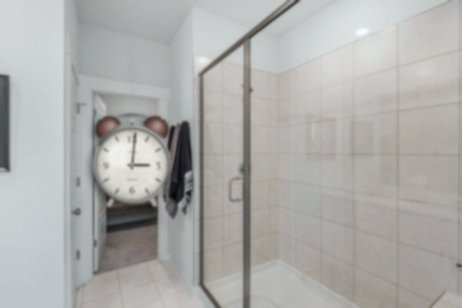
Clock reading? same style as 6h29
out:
3h01
